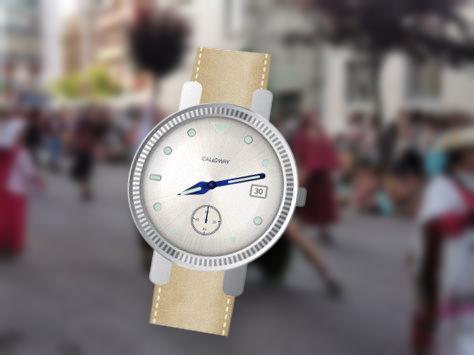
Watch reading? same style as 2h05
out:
8h12
